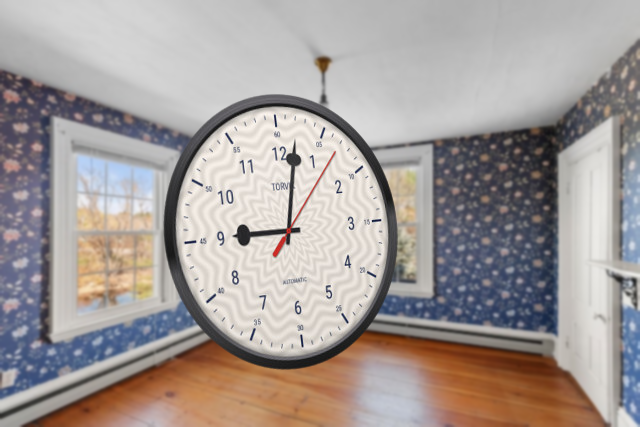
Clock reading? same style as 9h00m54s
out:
9h02m07s
